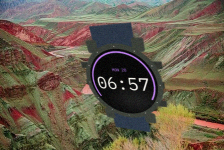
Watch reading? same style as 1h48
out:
6h57
